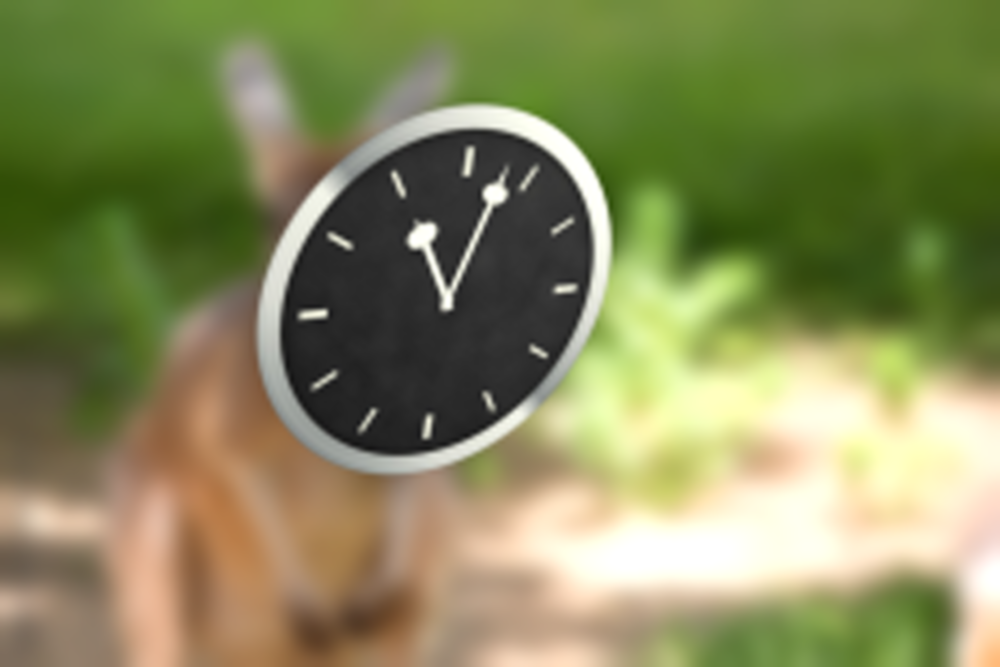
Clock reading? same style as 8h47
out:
11h03
